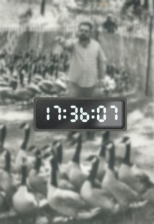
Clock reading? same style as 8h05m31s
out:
17h36m07s
